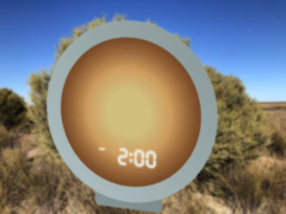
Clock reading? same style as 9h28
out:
2h00
